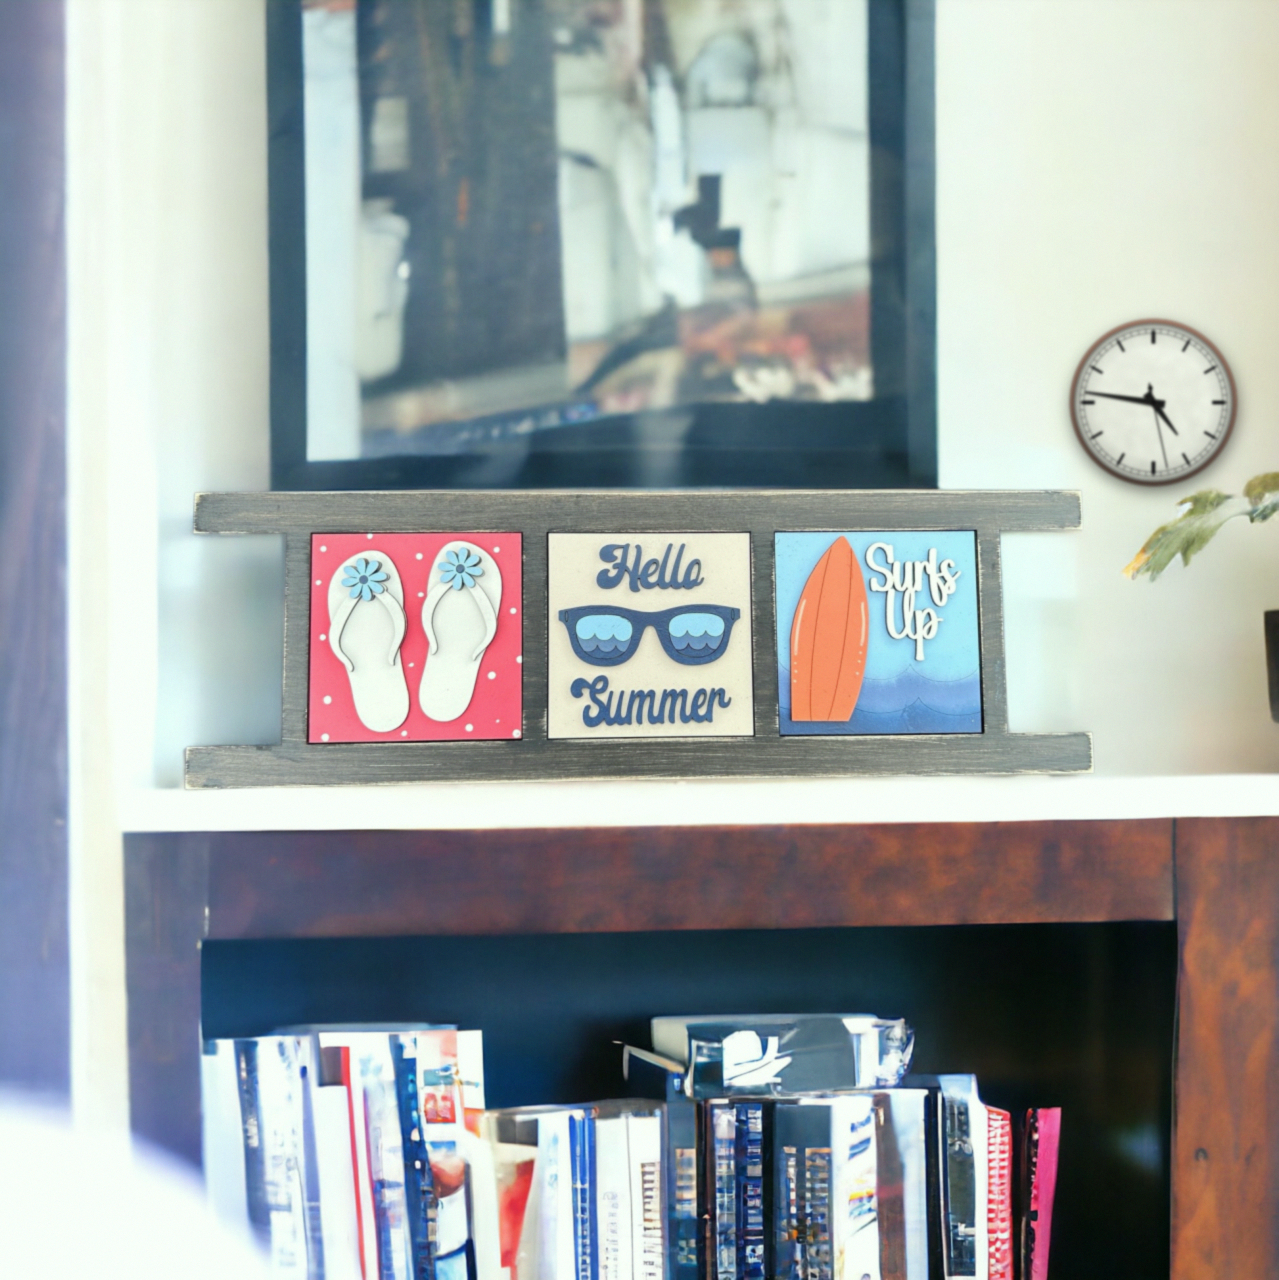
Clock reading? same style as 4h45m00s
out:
4h46m28s
